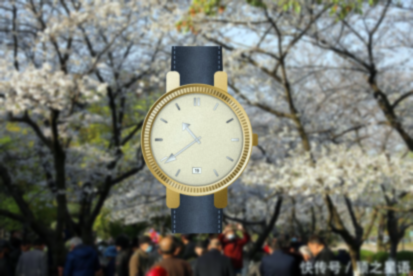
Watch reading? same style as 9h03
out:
10h39
